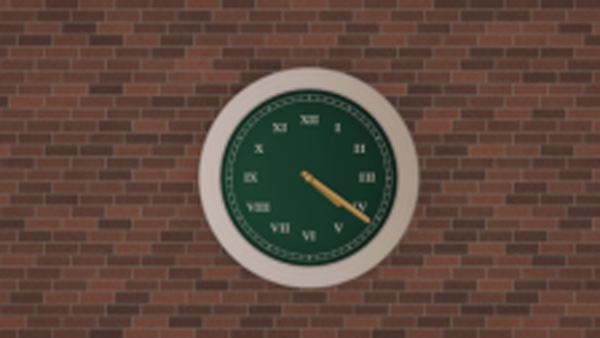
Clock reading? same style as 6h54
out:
4h21
